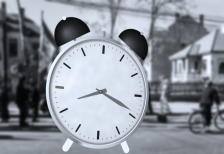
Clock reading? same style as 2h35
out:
8h19
